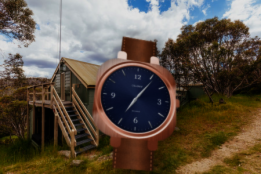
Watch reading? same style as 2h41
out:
7h06
